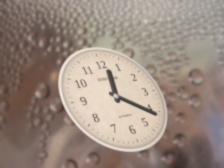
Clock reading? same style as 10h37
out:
12h21
